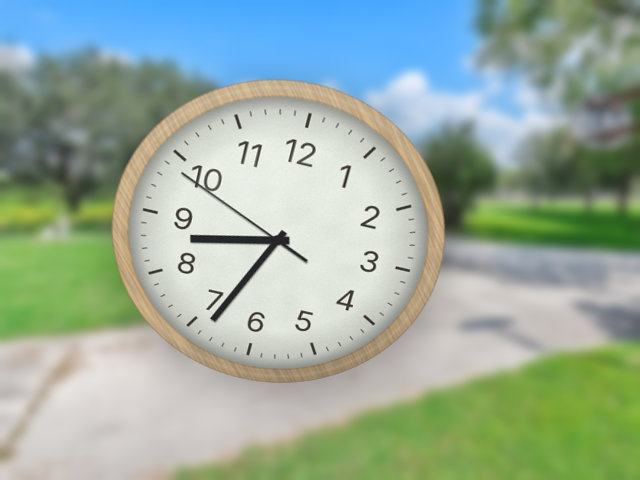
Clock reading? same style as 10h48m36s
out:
8h33m49s
